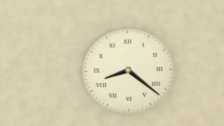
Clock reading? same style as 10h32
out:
8h22
